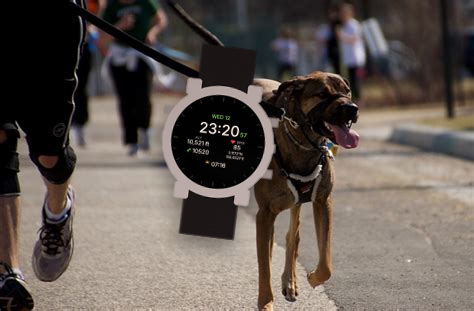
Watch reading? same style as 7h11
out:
23h20
